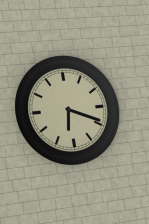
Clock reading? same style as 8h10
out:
6h19
